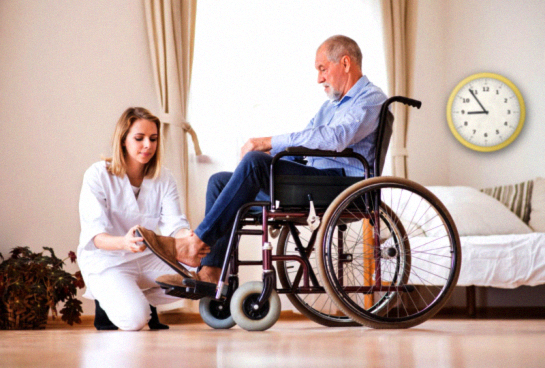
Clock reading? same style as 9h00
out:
8h54
